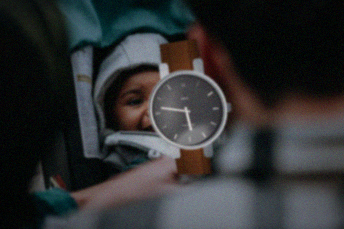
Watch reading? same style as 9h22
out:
5h47
